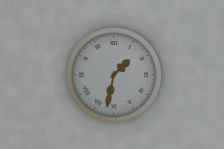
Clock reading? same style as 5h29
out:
1h32
